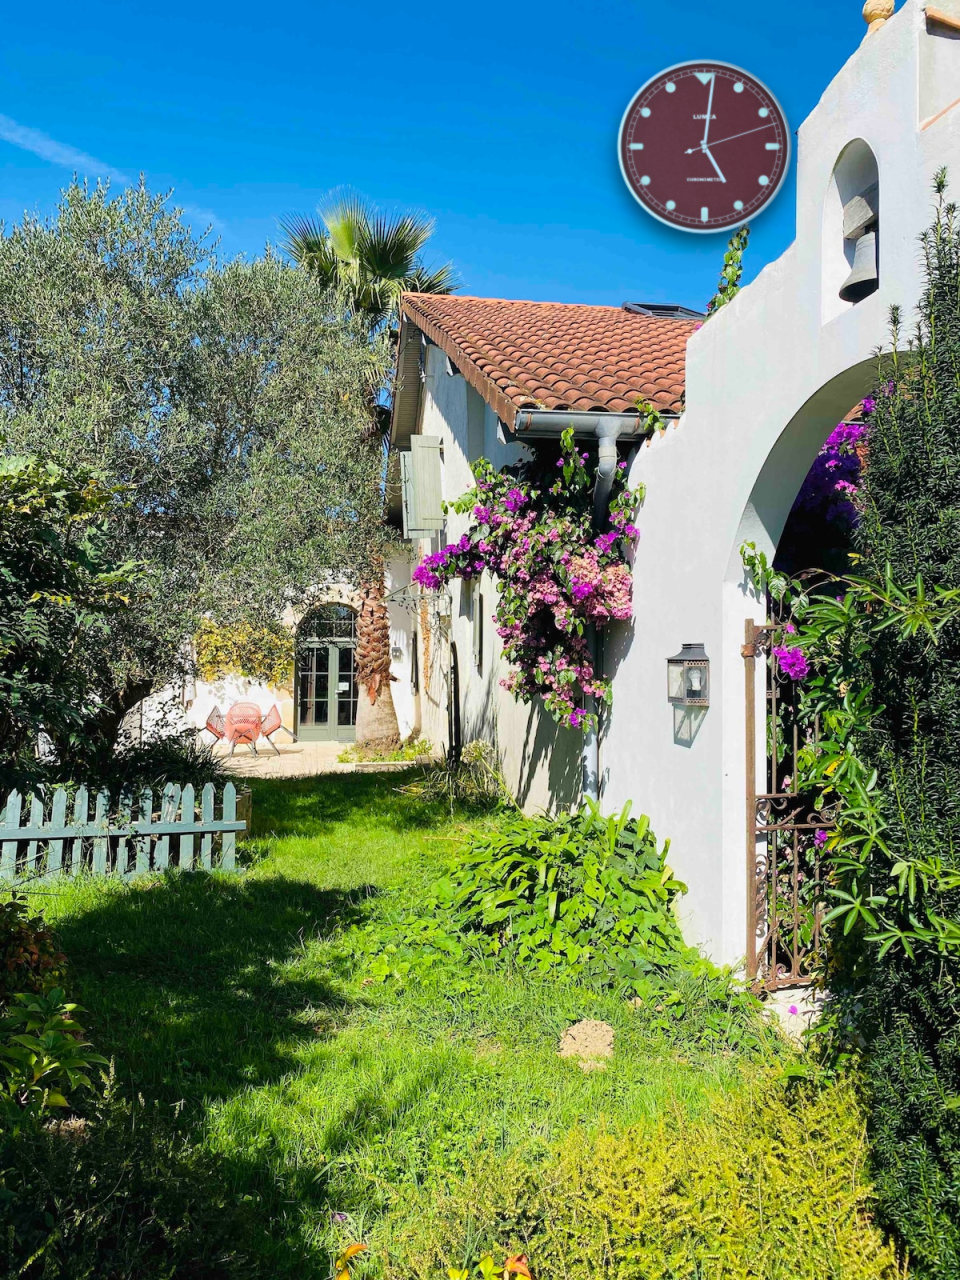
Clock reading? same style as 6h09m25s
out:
5h01m12s
